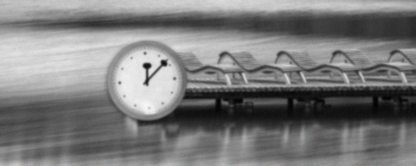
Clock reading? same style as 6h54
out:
12h08
